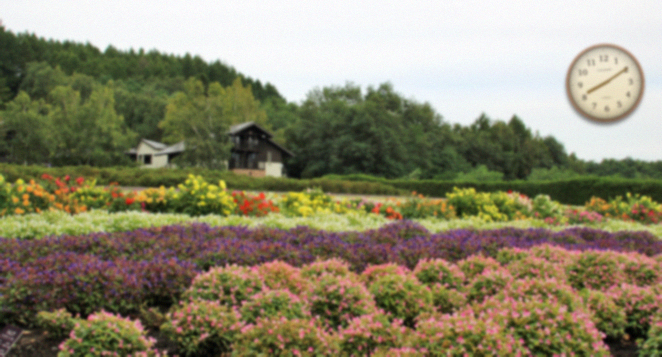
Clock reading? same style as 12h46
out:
8h10
